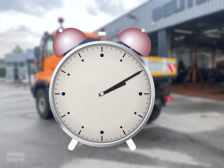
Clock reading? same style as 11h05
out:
2h10
